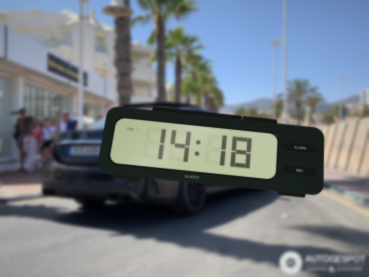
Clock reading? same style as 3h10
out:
14h18
